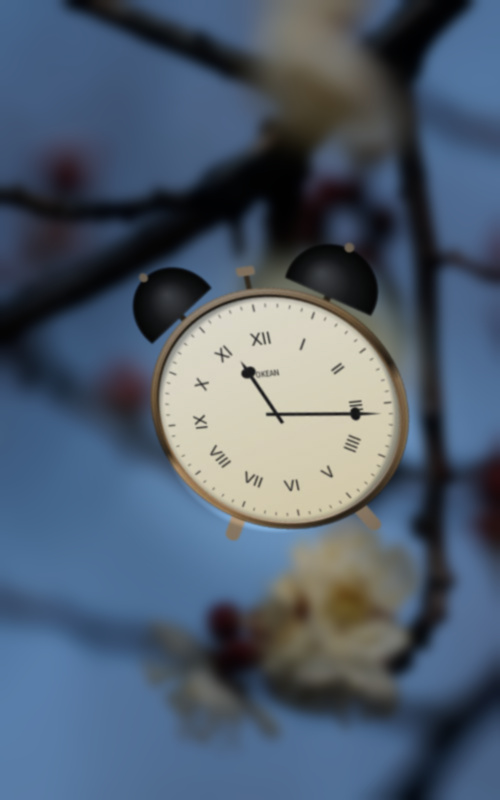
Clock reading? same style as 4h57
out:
11h16
